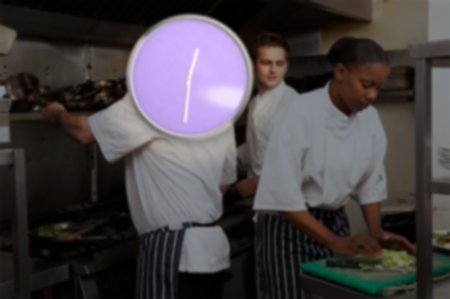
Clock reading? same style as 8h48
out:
12h31
